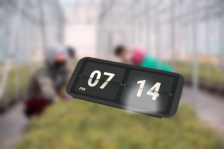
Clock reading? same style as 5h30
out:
7h14
